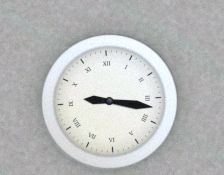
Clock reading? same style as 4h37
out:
9h17
